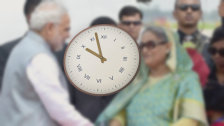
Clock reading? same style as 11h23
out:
9h57
